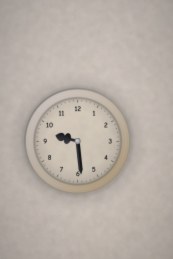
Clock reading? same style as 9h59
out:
9h29
